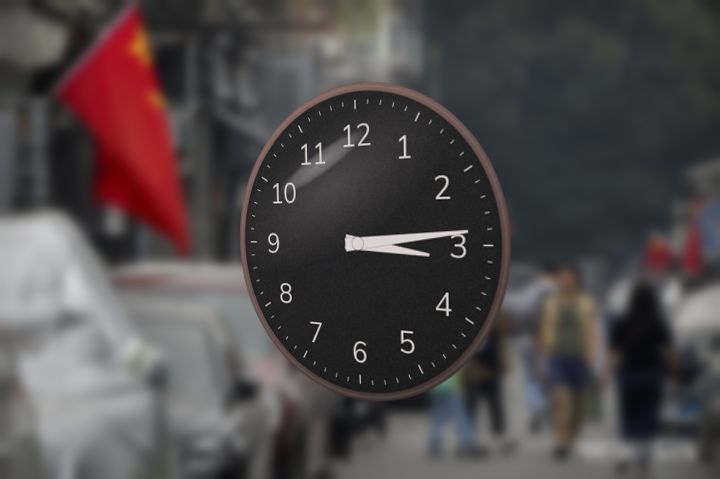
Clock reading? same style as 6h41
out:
3h14
